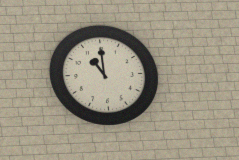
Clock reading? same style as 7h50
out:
11h00
